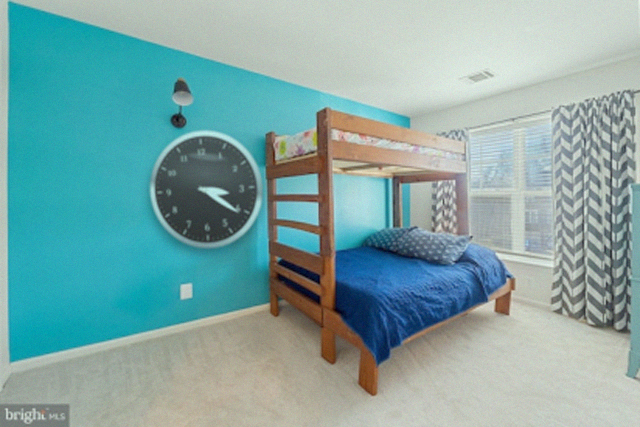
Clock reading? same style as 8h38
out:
3h21
